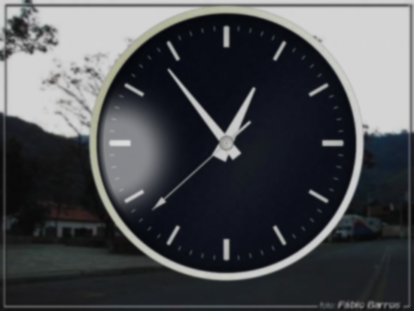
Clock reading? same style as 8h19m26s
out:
12h53m38s
